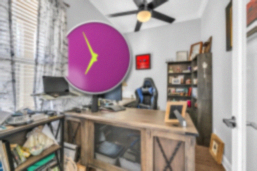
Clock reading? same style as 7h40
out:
6h56
